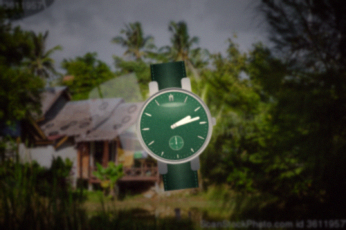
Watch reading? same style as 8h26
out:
2h13
